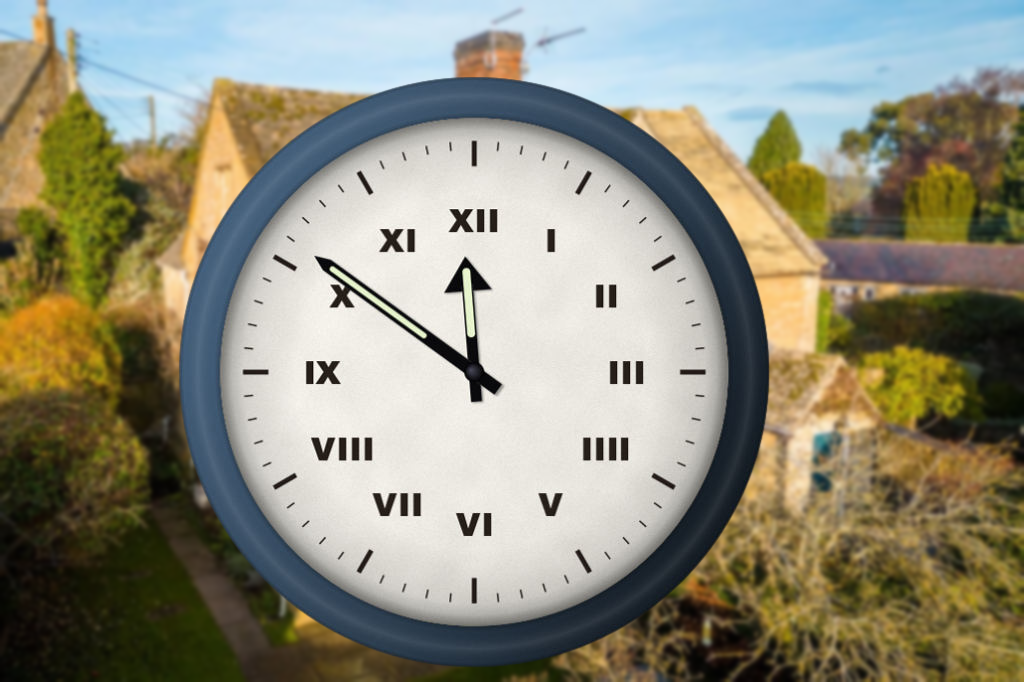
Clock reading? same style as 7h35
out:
11h51
